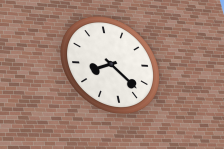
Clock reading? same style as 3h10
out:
8h23
